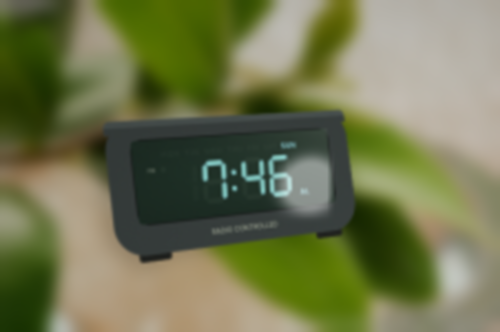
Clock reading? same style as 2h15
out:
7h46
